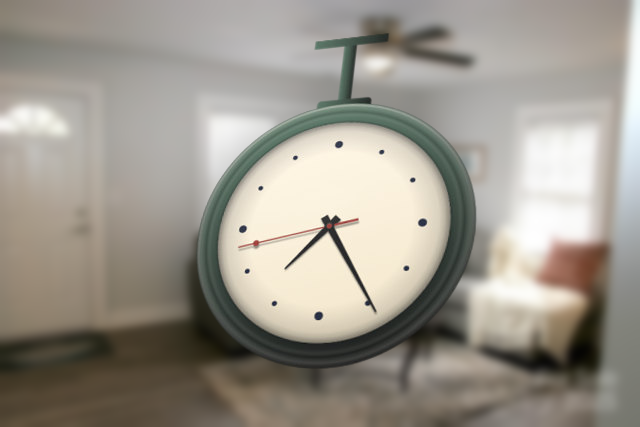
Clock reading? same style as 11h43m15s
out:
7h24m43s
